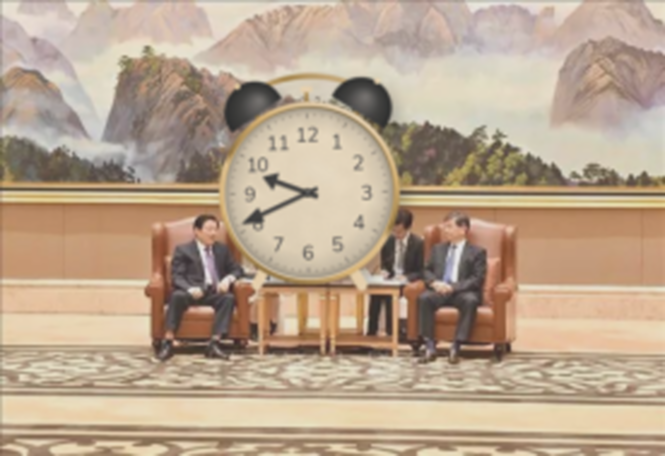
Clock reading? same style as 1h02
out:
9h41
